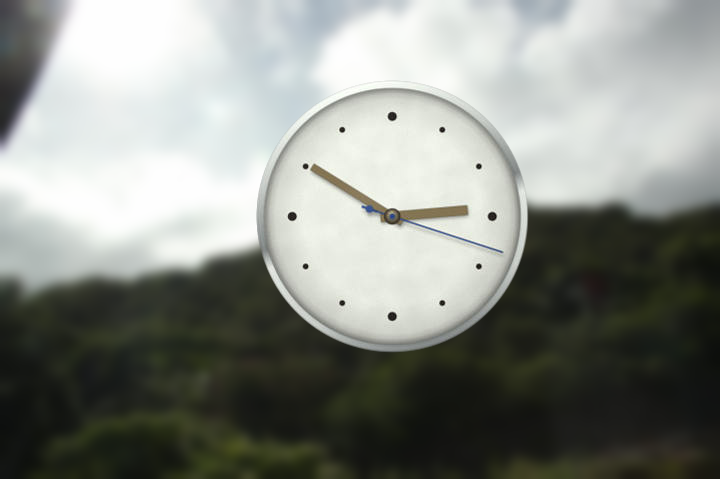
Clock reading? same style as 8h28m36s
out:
2h50m18s
